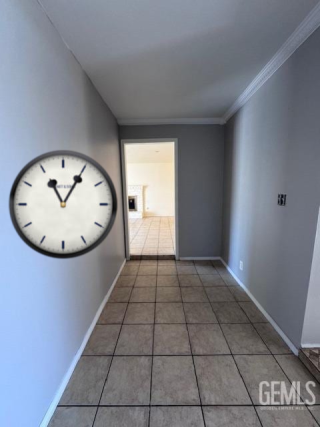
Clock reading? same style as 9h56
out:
11h05
